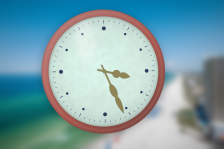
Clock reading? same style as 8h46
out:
3h26
